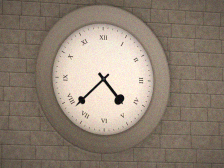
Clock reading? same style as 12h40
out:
4h38
